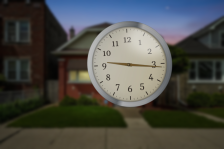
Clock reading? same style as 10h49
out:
9h16
